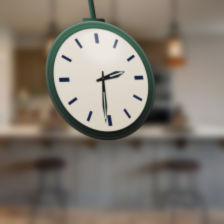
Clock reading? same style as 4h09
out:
2h31
